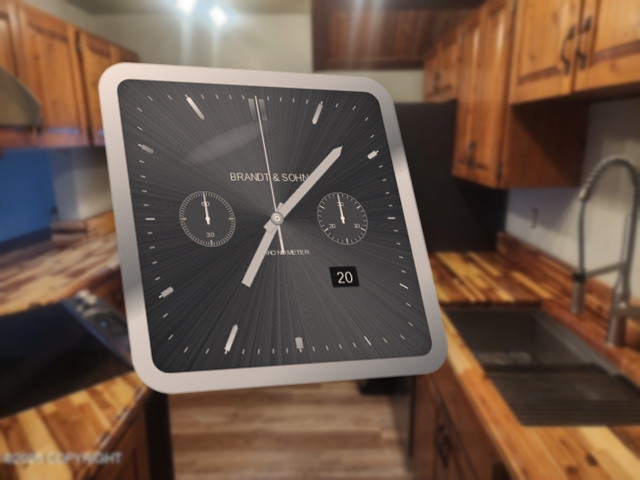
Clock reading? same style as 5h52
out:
7h08
